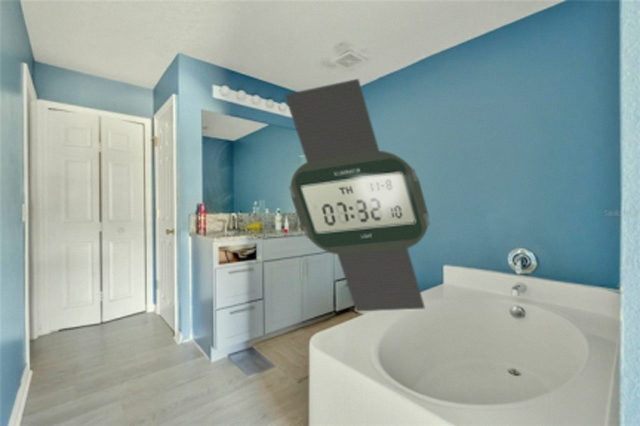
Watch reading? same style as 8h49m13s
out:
7h32m10s
